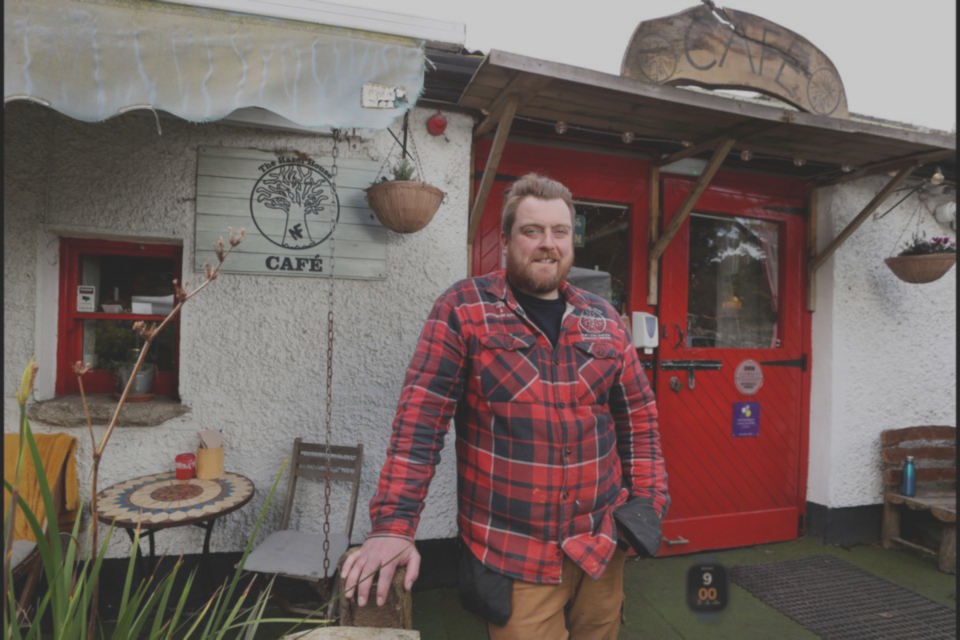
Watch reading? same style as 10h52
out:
9h00
